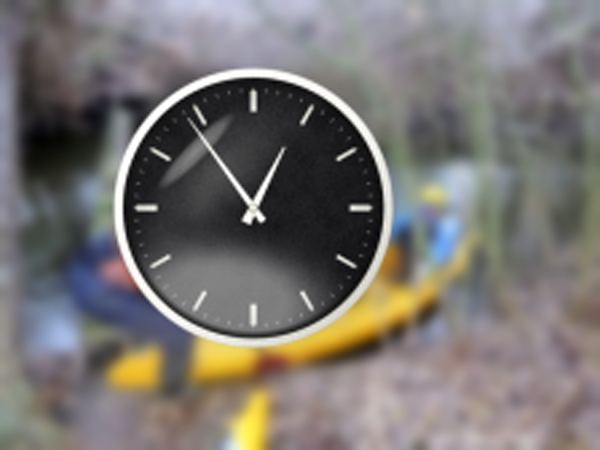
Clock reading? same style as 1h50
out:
12h54
